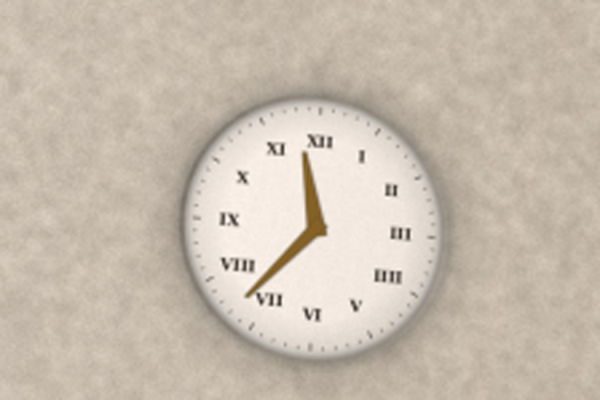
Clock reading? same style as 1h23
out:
11h37
